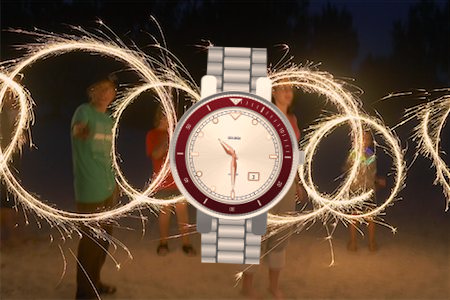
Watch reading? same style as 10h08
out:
10h30
